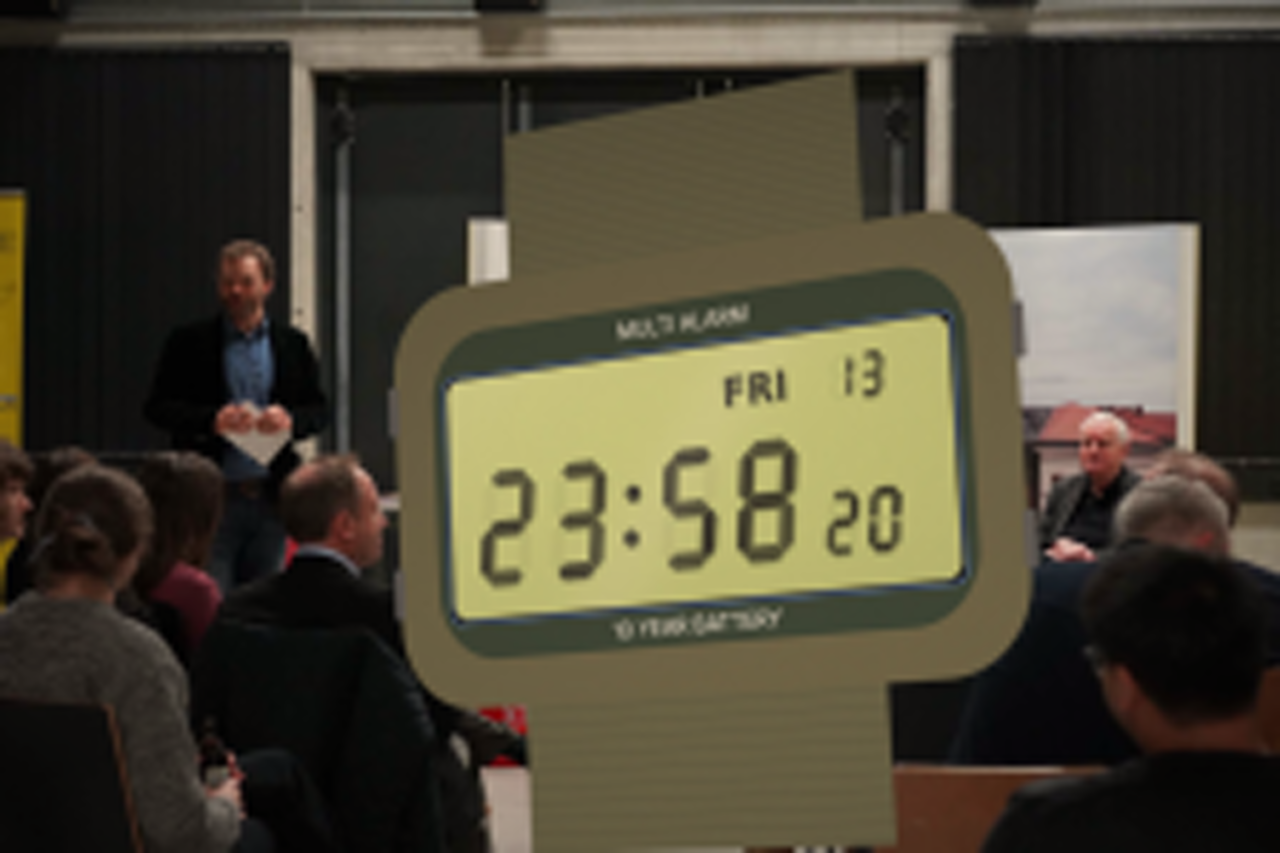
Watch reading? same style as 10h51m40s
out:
23h58m20s
